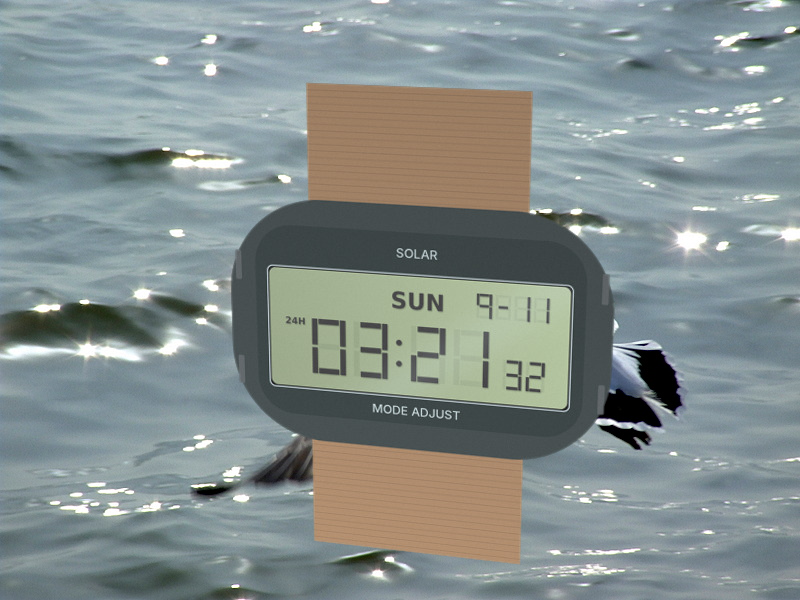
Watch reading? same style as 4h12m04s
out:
3h21m32s
